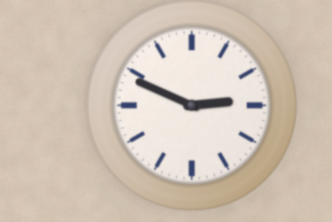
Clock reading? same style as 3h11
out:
2h49
